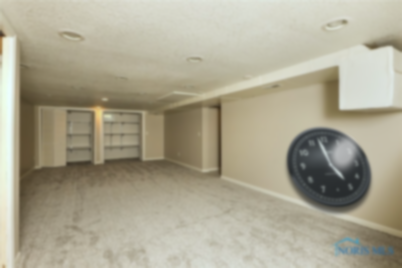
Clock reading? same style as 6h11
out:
4h58
